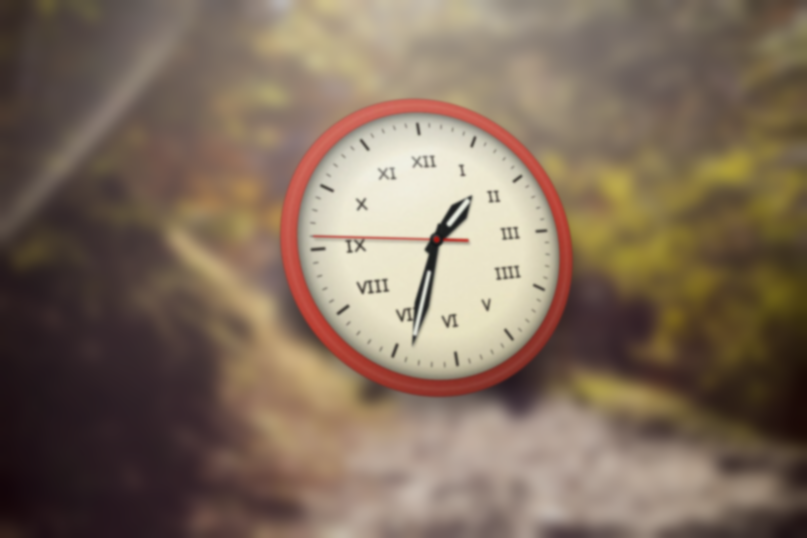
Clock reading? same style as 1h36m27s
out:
1h33m46s
